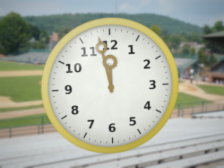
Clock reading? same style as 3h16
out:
11h58
